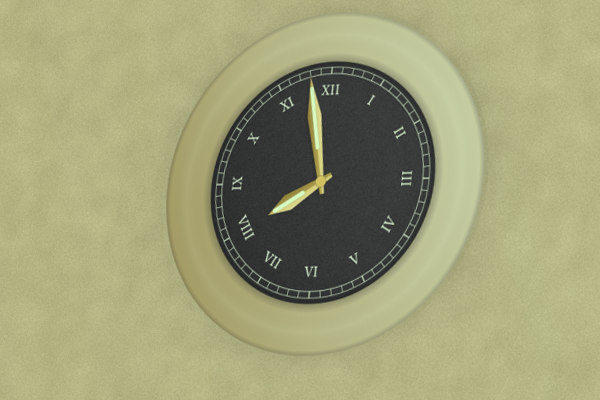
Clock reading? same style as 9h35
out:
7h58
